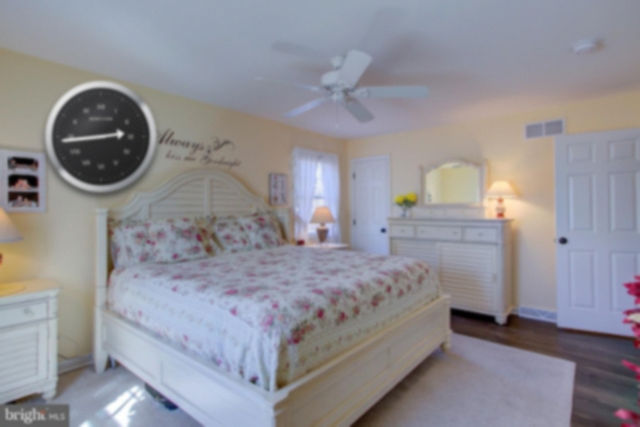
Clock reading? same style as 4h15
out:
2h44
